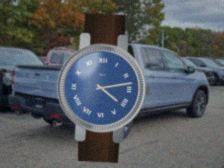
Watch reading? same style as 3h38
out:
4h13
